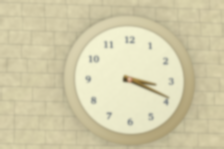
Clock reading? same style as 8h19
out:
3h19
